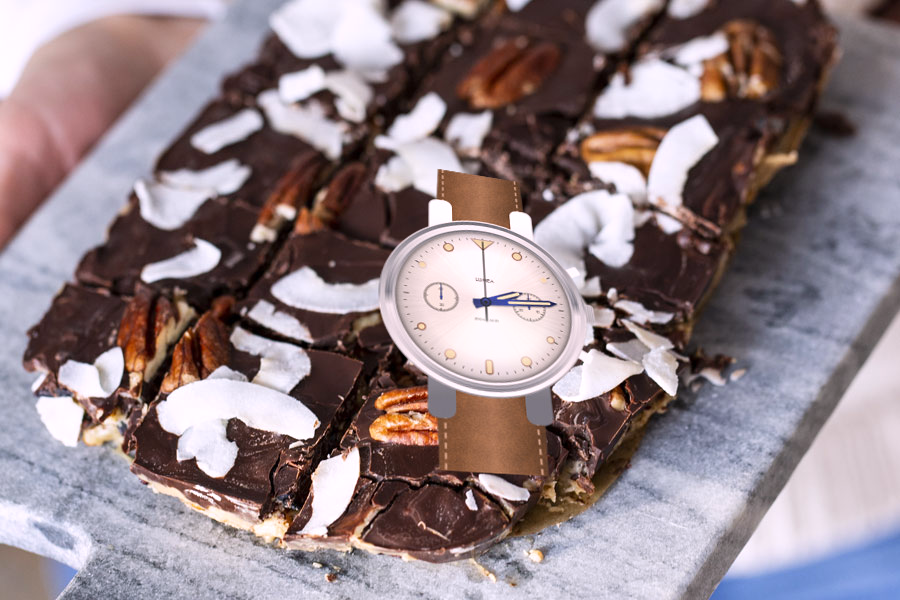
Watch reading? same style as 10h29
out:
2h14
